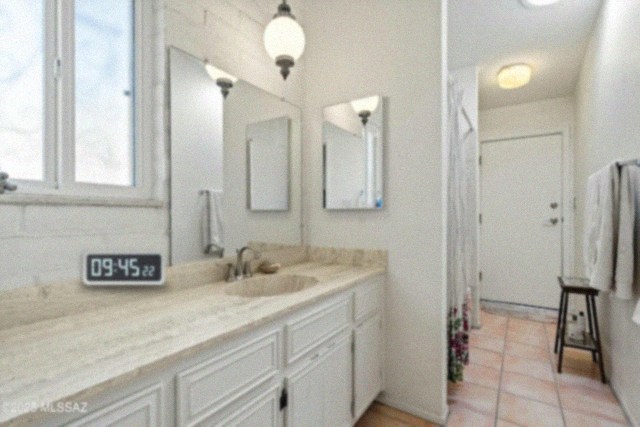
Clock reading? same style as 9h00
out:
9h45
